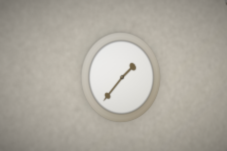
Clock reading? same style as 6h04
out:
1h37
